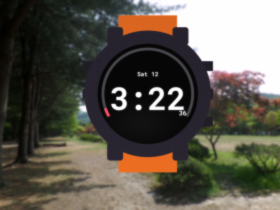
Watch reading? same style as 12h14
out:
3h22
